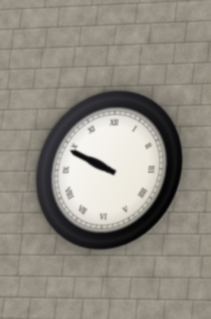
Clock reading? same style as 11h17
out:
9h49
